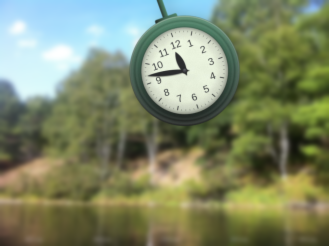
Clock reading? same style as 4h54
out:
11h47
